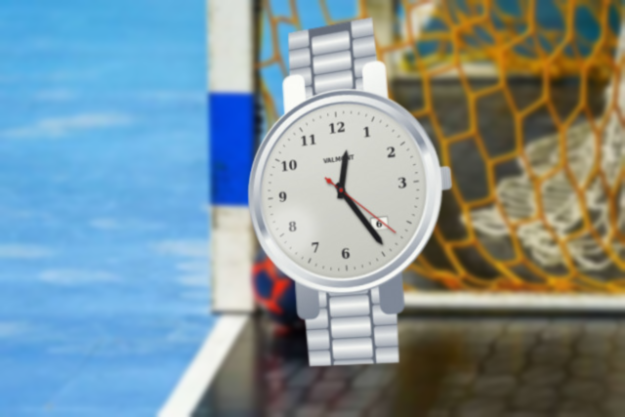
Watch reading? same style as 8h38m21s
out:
12h24m22s
